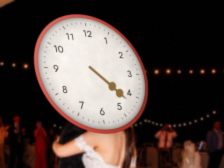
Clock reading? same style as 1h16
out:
4h22
